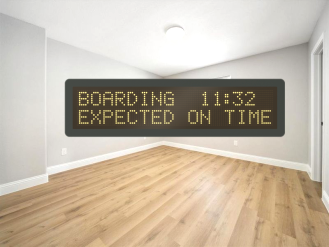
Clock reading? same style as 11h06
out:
11h32
